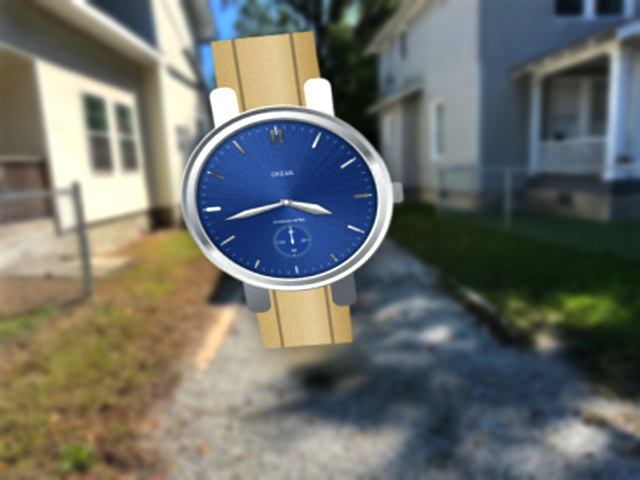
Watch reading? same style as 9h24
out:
3h43
